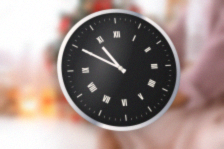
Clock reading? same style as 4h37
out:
10h50
